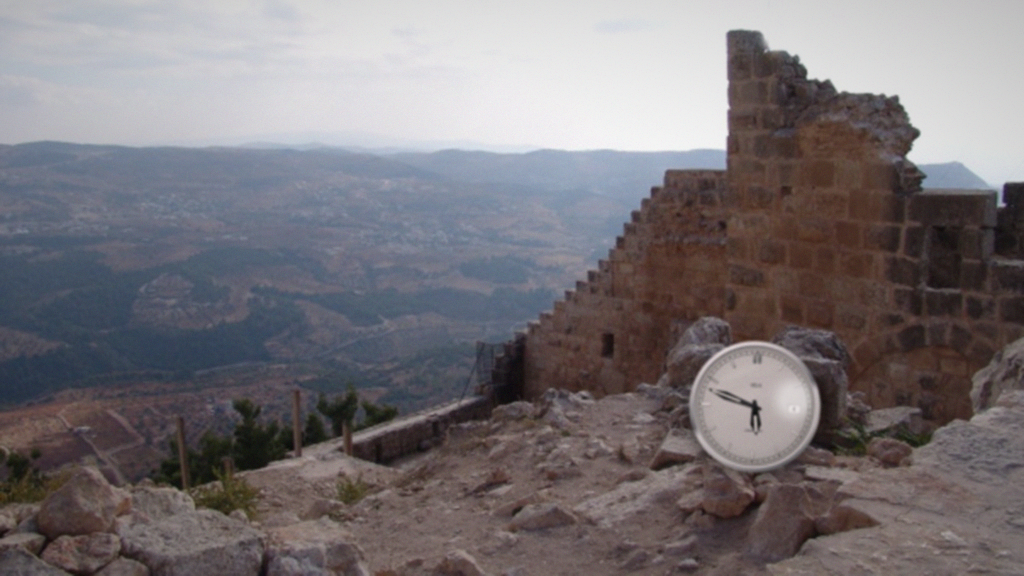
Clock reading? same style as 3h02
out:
5h48
